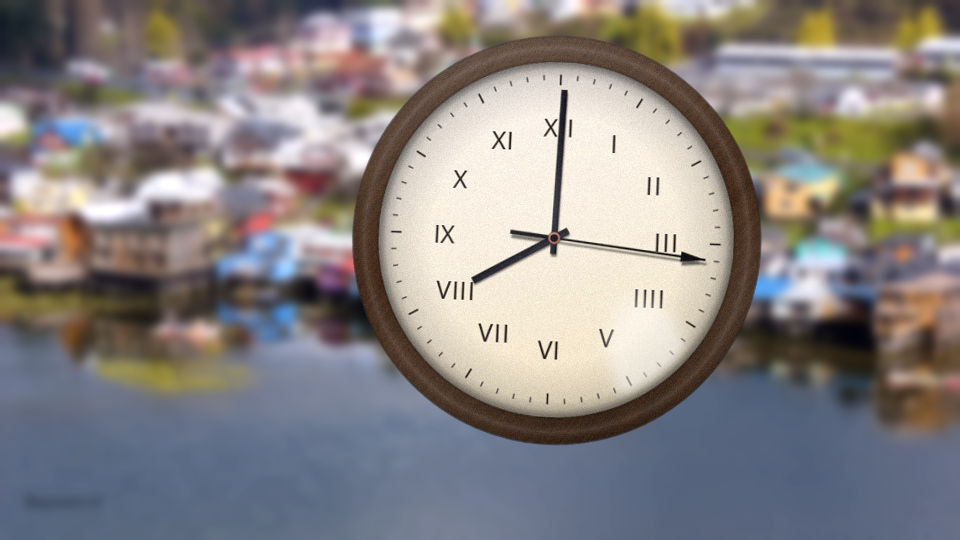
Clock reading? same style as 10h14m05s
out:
8h00m16s
